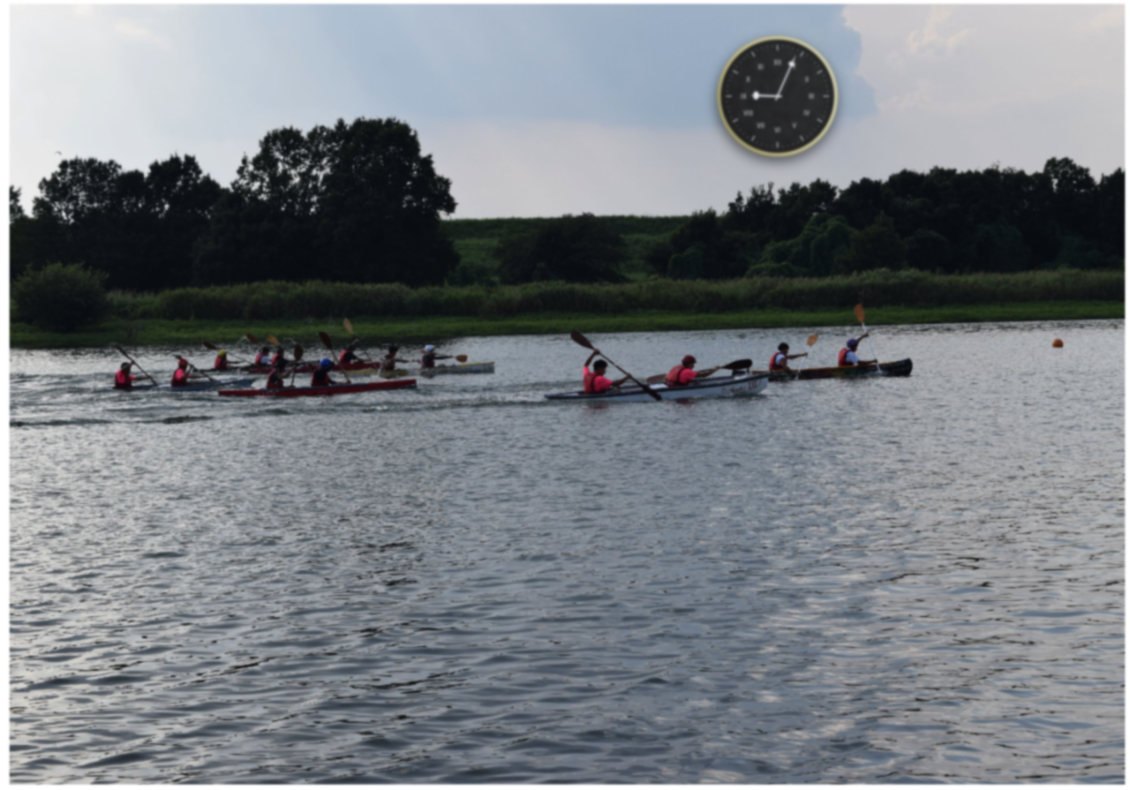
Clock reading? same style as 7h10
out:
9h04
